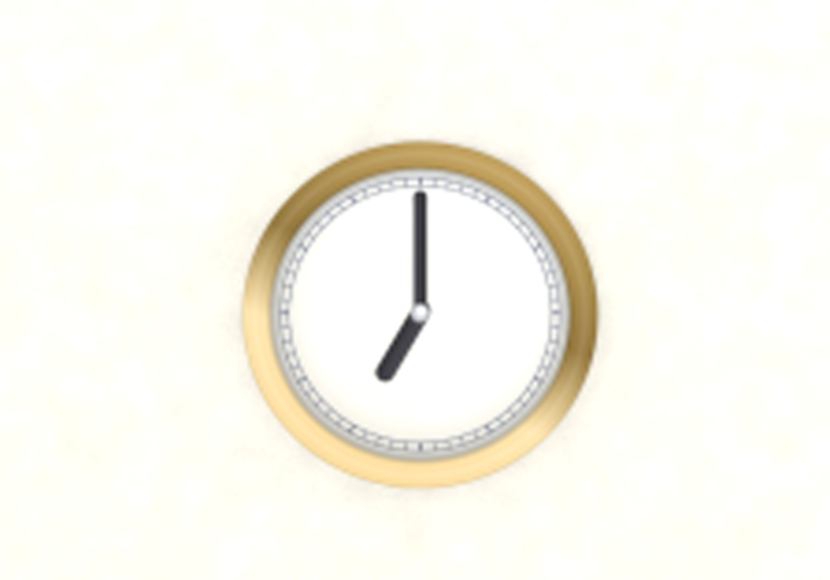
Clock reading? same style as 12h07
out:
7h00
